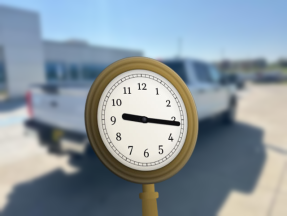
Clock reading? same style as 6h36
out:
9h16
